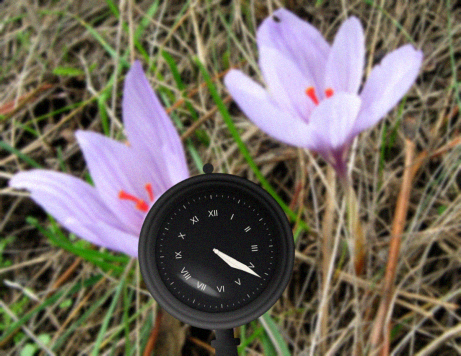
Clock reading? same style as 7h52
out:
4h21
